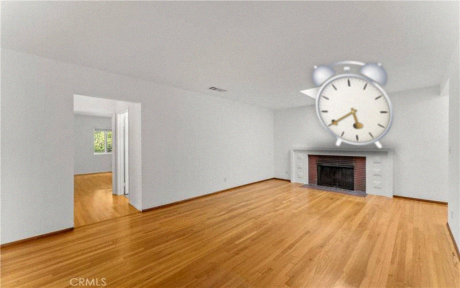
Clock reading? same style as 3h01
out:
5h40
